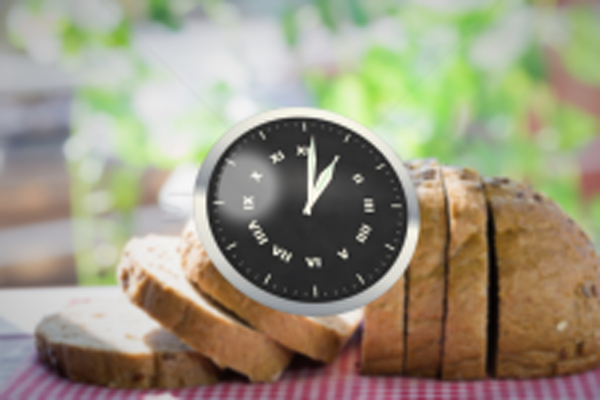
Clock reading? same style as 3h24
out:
1h01
